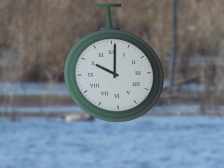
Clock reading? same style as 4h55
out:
10h01
